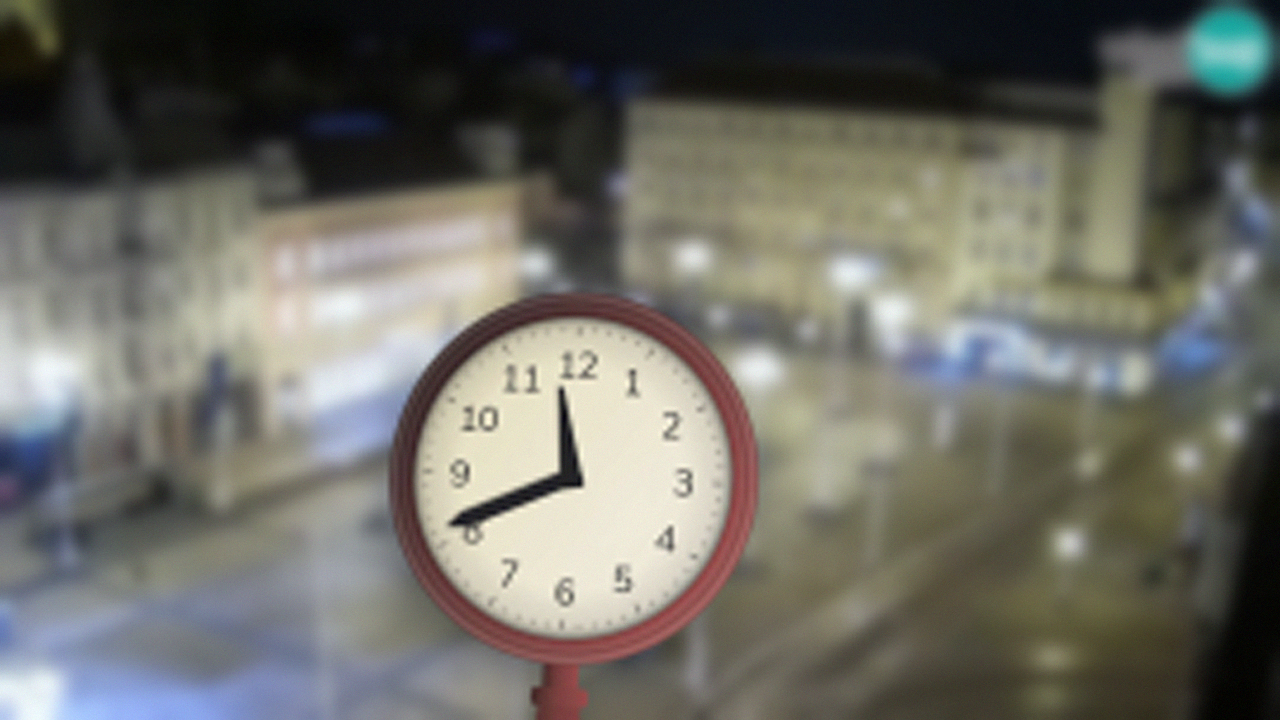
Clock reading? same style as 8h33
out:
11h41
